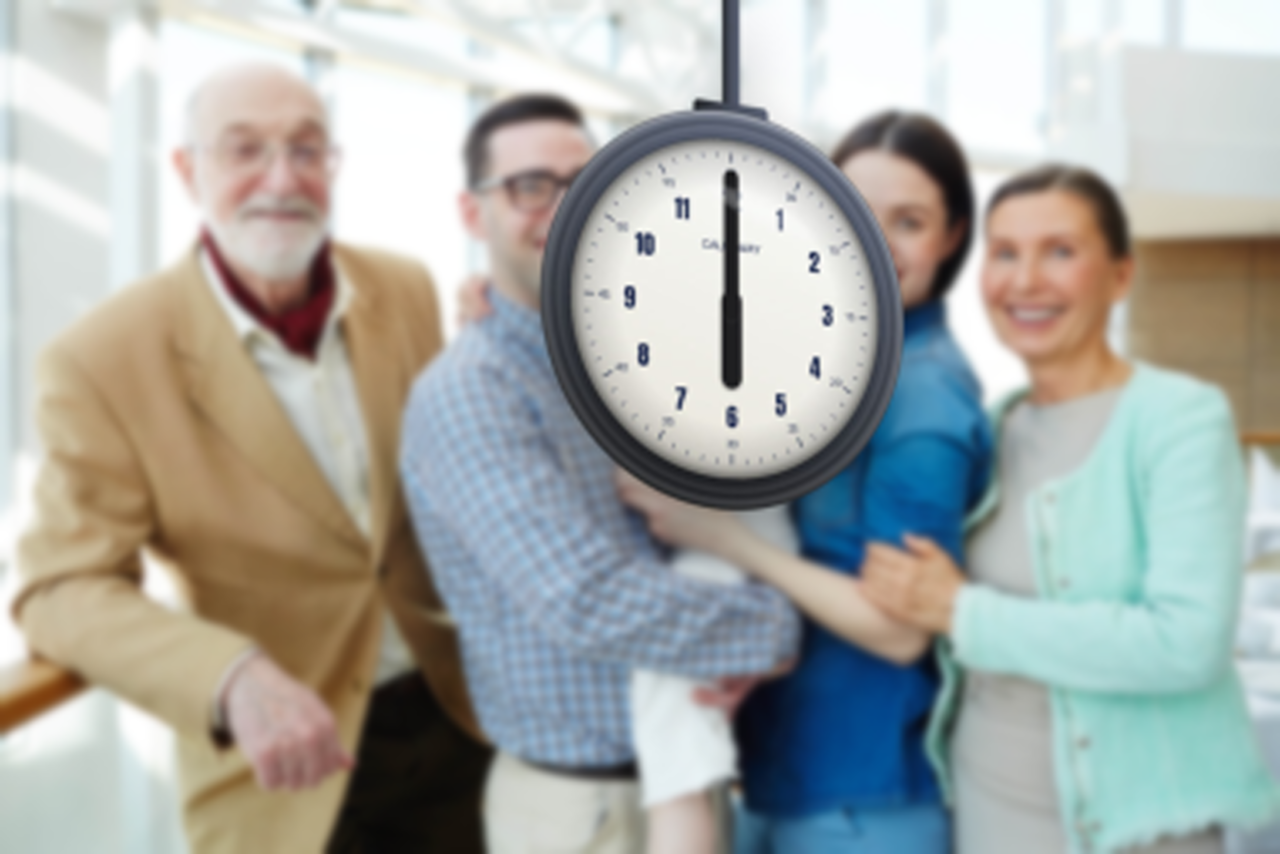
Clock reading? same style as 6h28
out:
6h00
